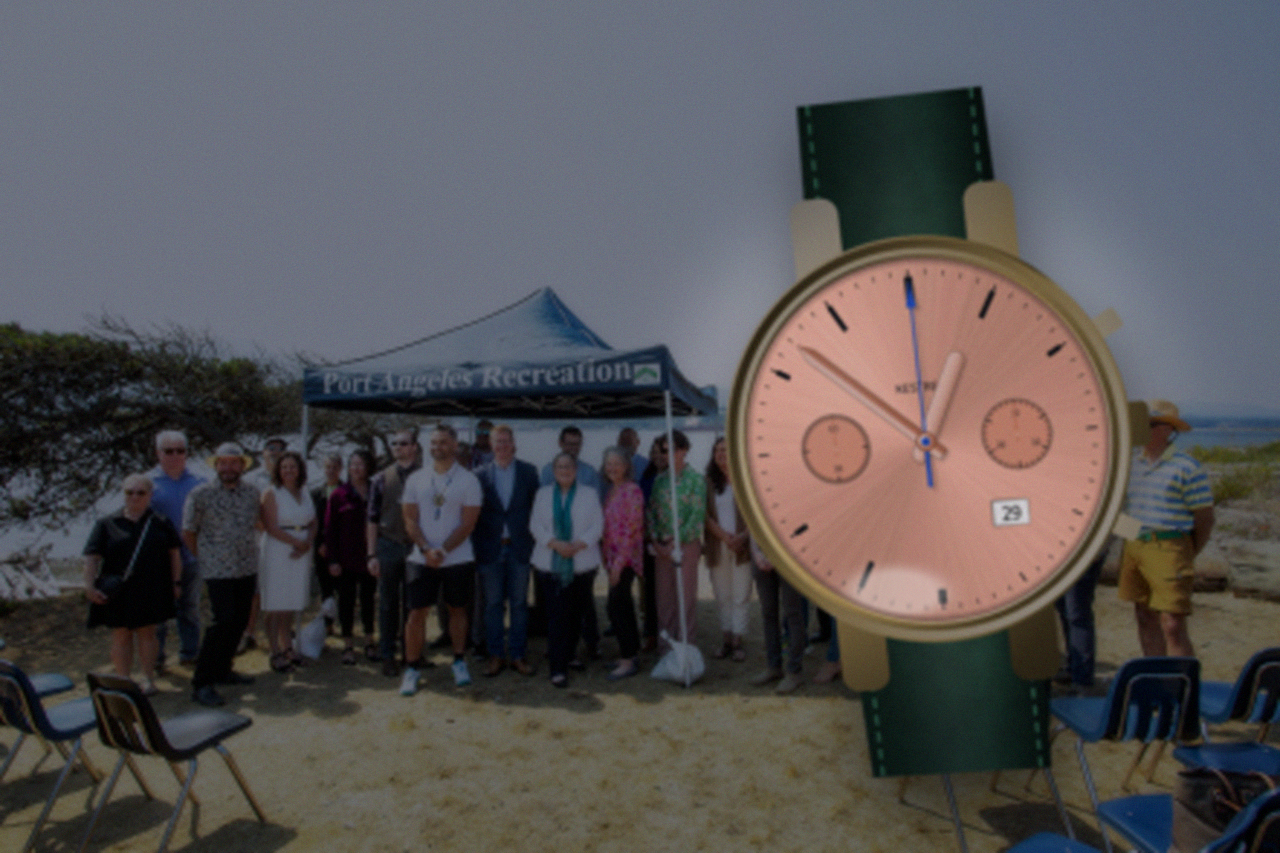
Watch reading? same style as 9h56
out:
12h52
